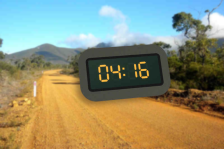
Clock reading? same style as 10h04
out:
4h16
